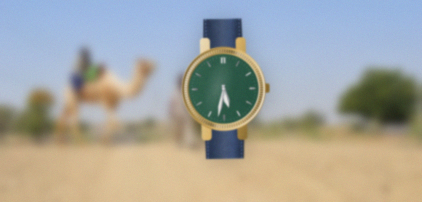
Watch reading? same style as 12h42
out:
5h32
